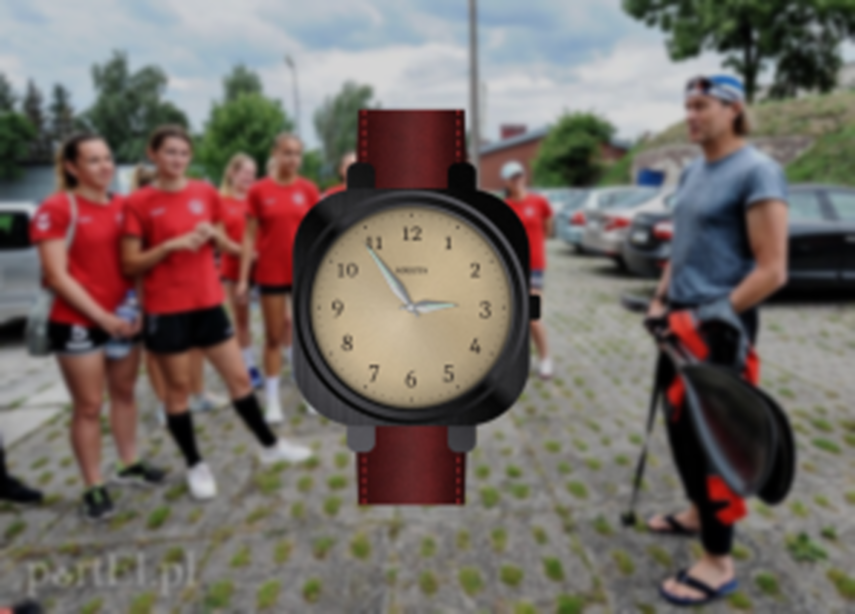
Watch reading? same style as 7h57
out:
2h54
